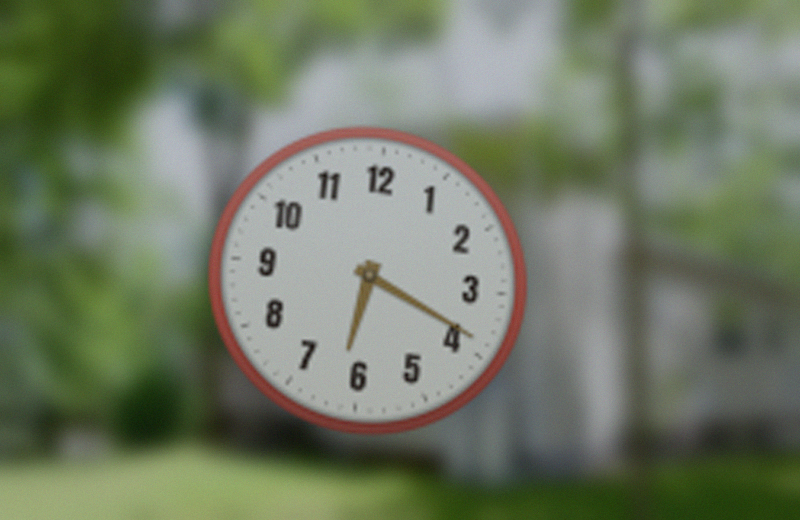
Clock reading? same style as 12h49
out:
6h19
